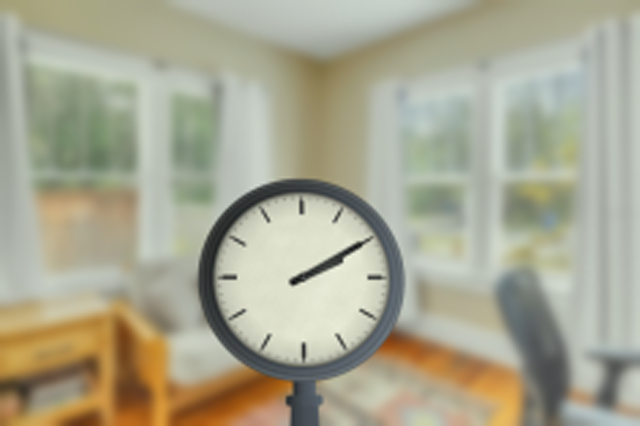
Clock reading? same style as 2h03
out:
2h10
